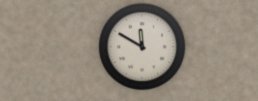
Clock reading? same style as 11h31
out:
11h50
